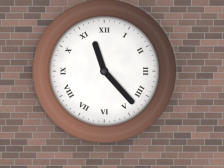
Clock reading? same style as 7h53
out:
11h23
